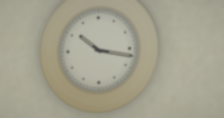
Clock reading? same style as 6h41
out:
10h17
